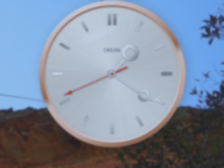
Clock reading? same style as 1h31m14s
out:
1h20m41s
